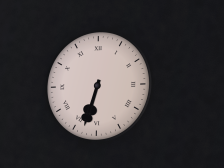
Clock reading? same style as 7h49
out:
6h33
